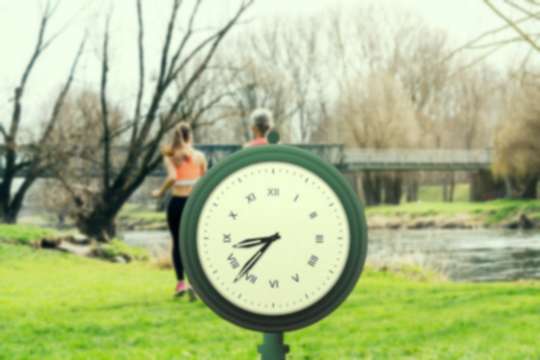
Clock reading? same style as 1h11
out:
8h37
